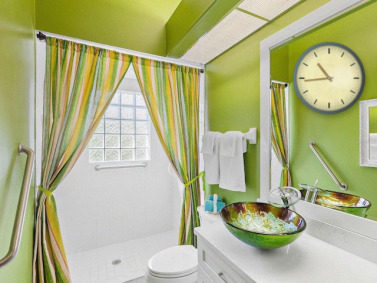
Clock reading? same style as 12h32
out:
10h44
